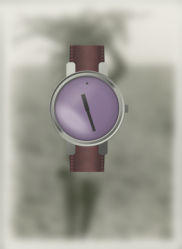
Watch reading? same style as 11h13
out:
11h27
